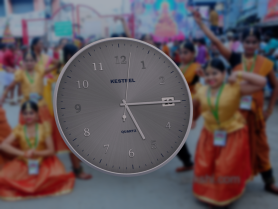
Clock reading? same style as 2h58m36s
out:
5h15m02s
